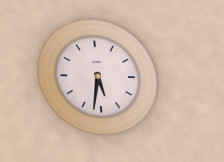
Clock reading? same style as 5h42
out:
5h32
